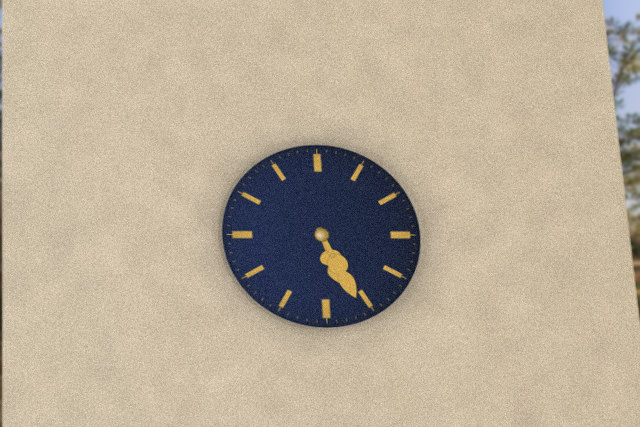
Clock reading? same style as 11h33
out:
5h26
